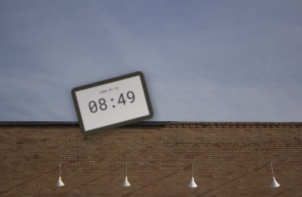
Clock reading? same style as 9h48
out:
8h49
